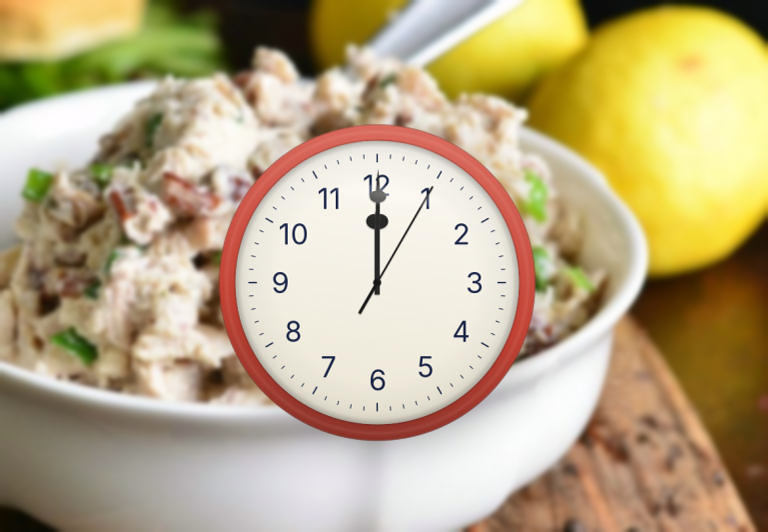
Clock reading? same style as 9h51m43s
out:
12h00m05s
